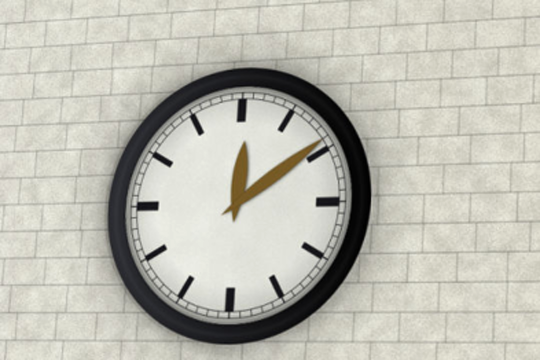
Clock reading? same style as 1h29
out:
12h09
